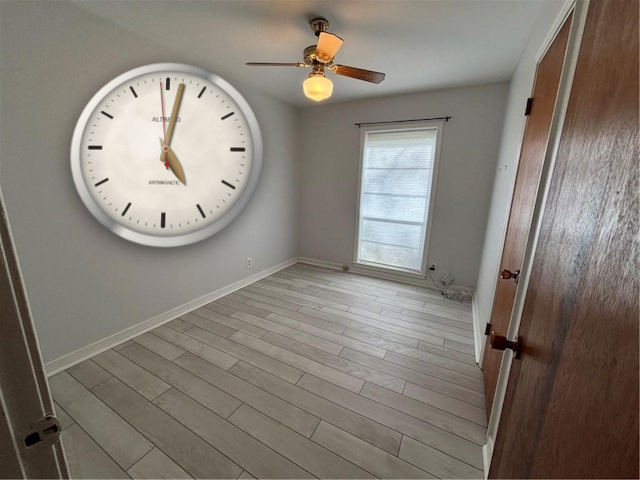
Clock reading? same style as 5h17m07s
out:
5h01m59s
